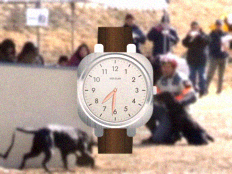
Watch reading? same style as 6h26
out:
7h31
